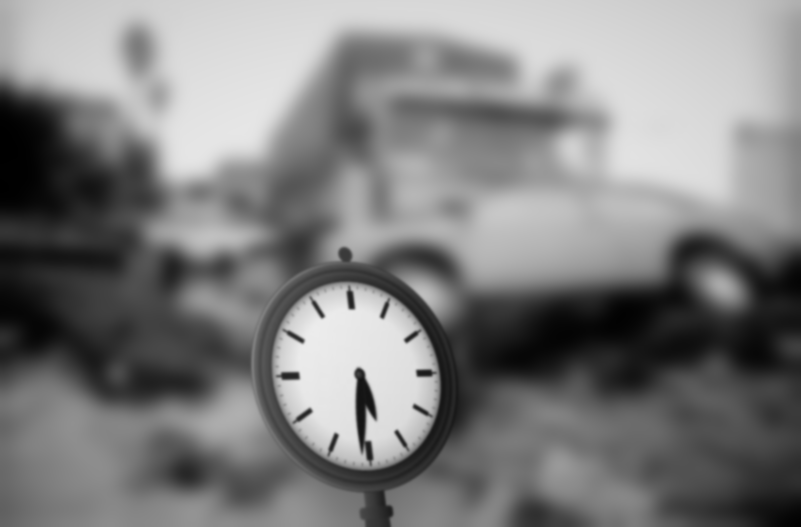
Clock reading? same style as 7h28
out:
5h31
